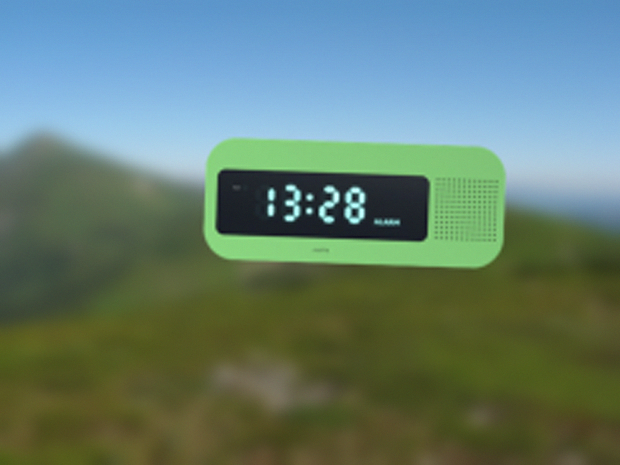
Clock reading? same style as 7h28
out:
13h28
